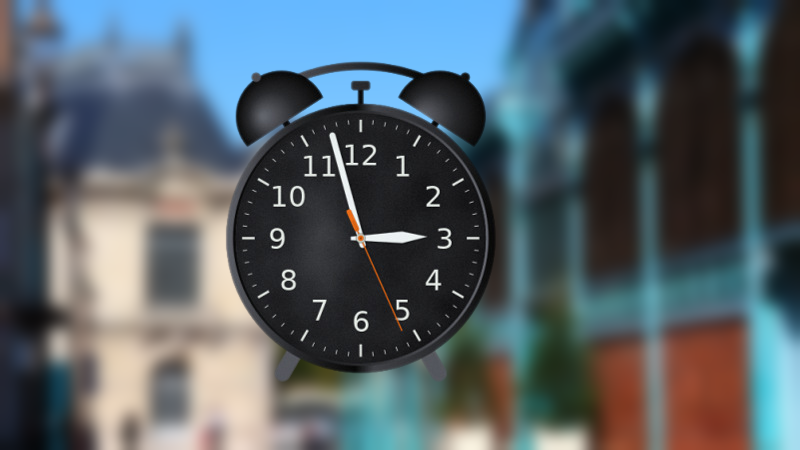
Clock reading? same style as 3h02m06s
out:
2h57m26s
